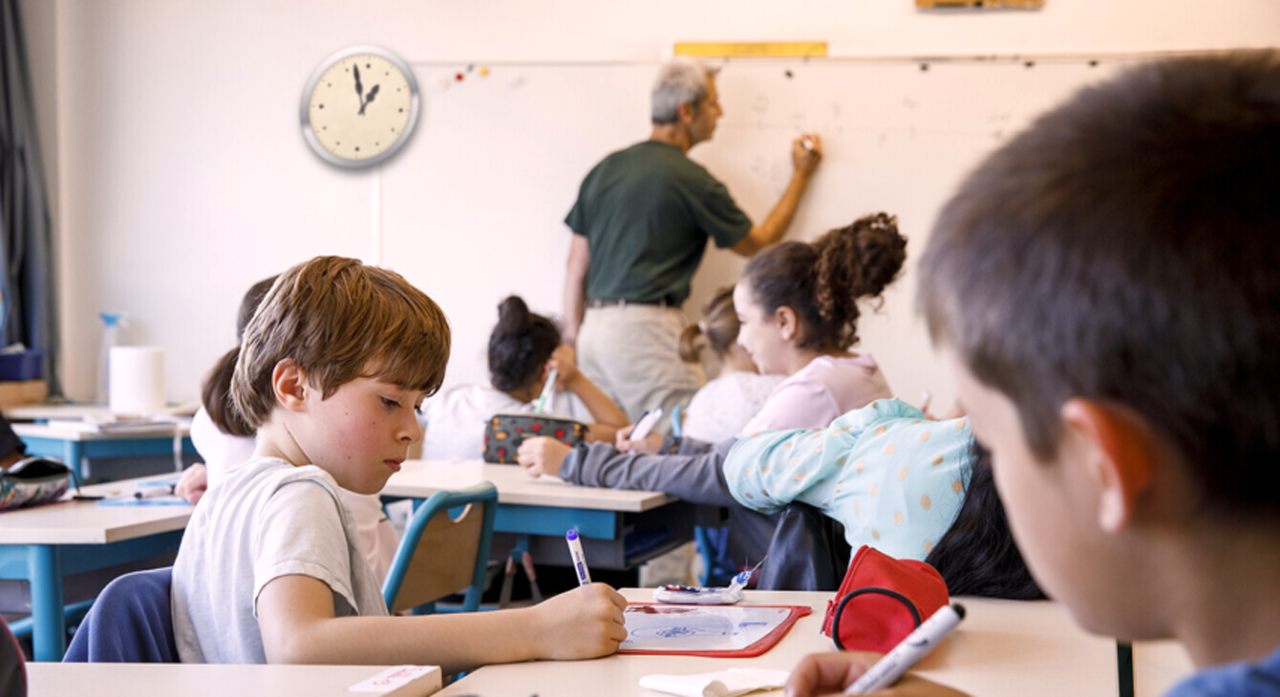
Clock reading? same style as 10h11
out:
12h57
